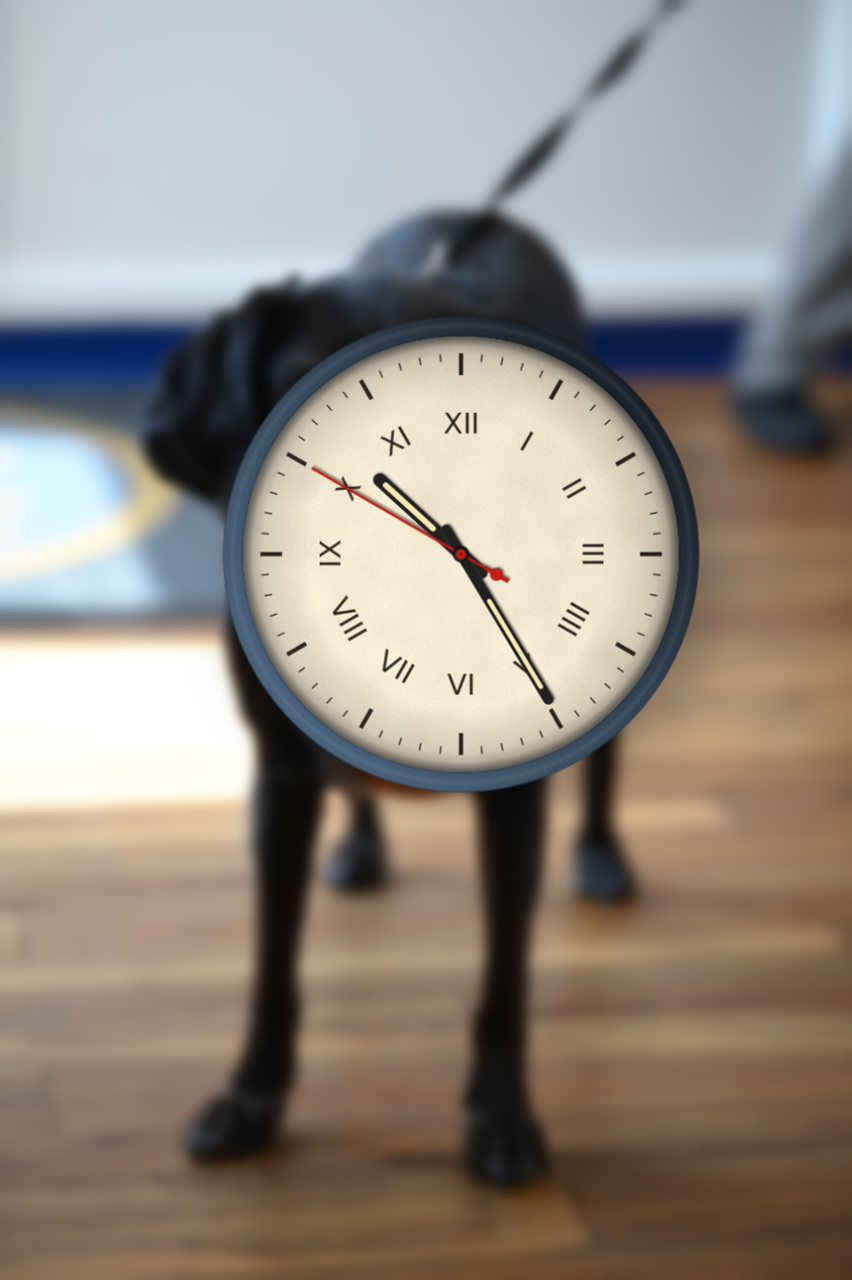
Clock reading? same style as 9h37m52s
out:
10h24m50s
